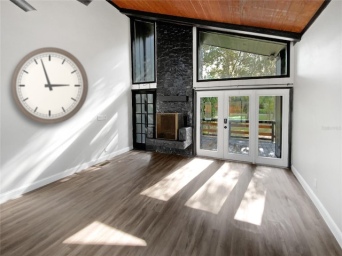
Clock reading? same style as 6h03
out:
2h57
